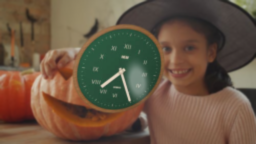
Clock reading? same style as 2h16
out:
7h25
